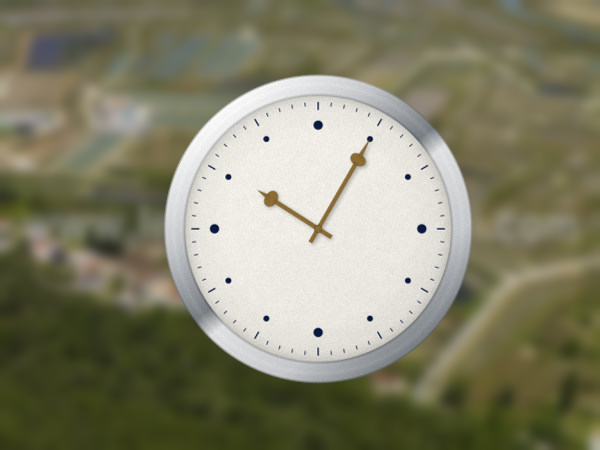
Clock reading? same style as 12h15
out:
10h05
